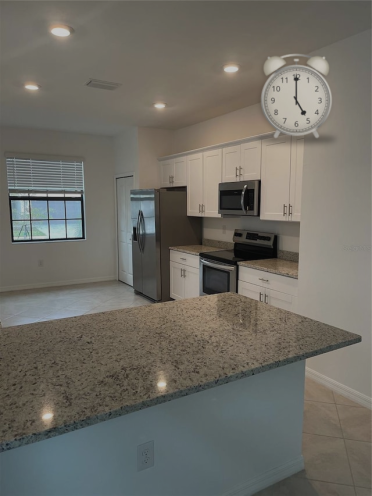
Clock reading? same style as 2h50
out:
5h00
